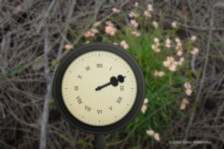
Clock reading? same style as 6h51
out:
2h11
